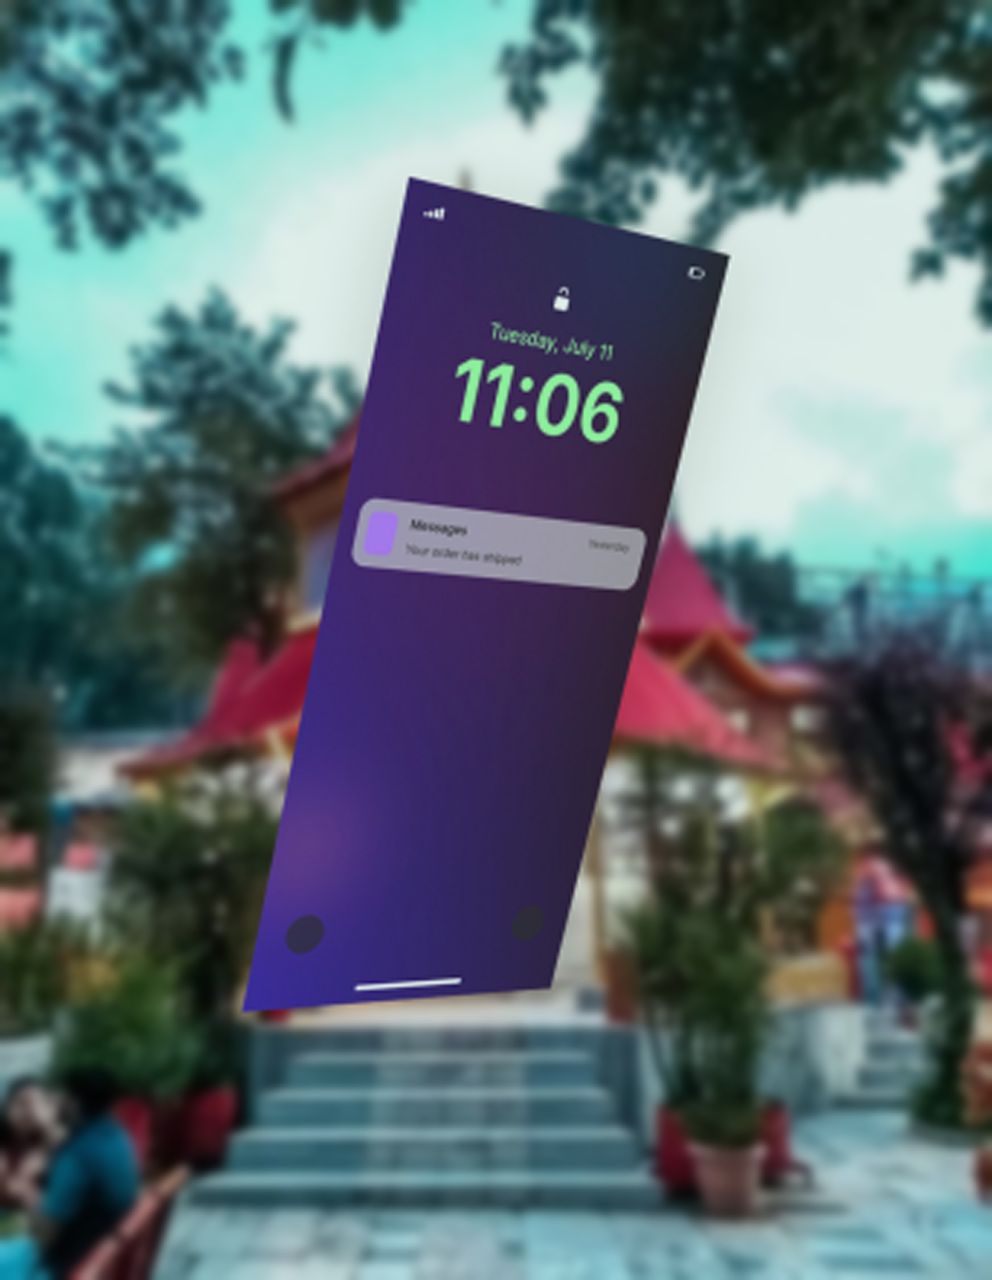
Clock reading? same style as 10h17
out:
11h06
